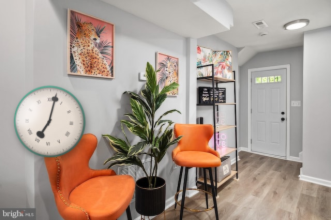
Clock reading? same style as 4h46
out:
7h02
